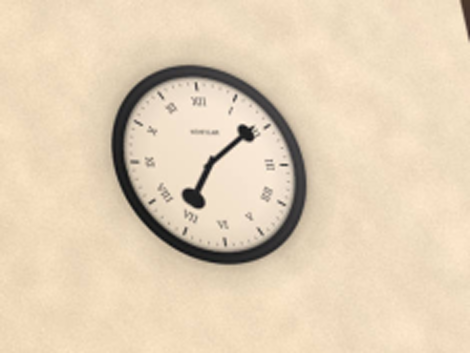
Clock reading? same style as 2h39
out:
7h09
